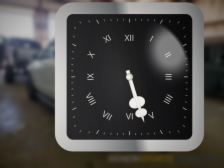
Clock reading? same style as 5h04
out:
5h27
